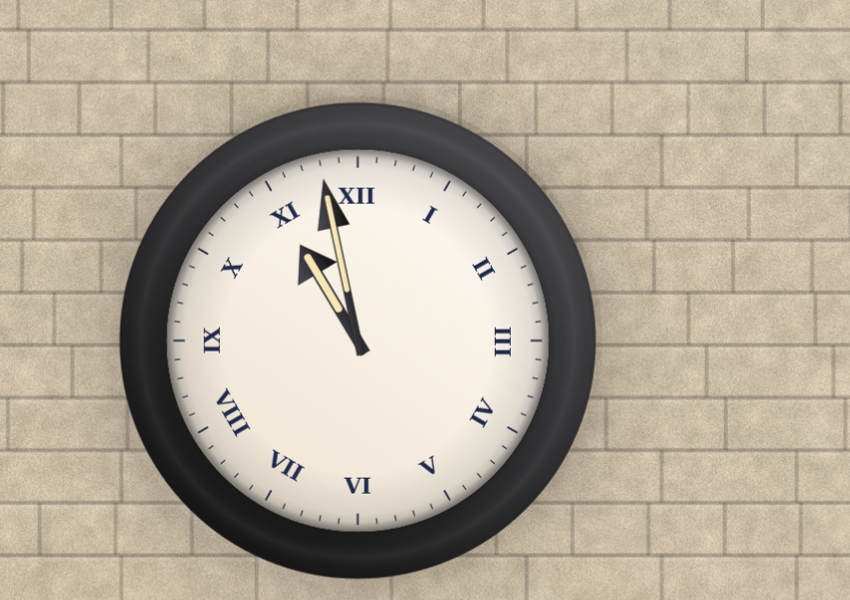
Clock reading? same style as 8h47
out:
10h58
